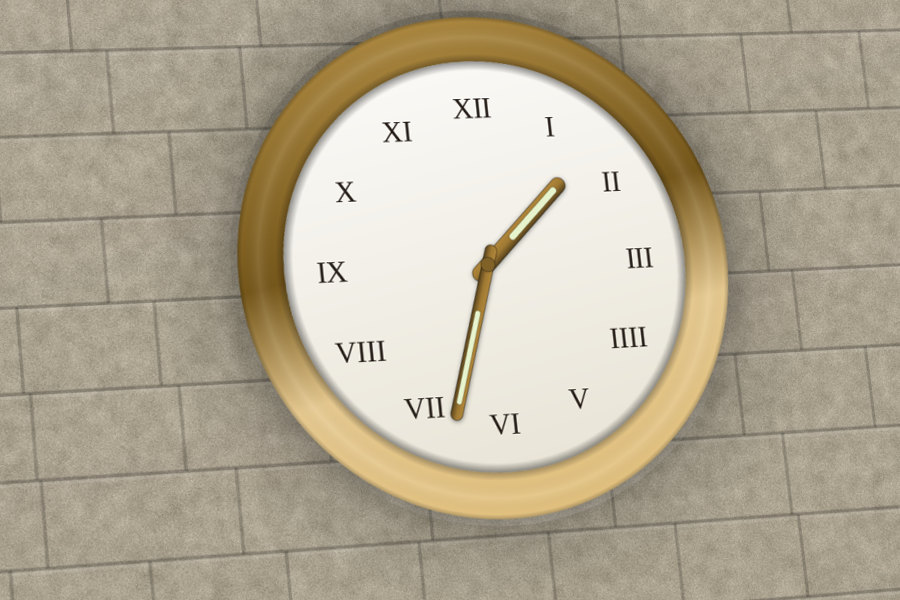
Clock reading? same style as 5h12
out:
1h33
